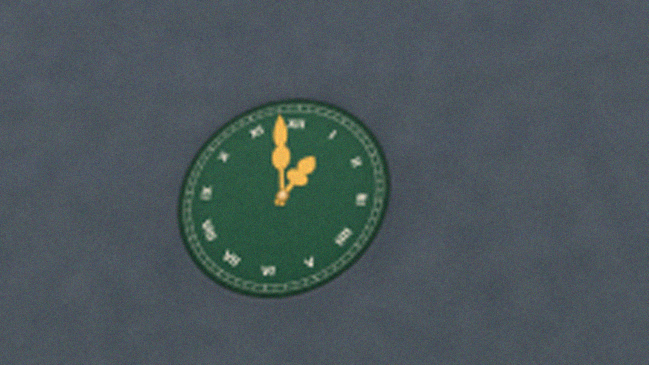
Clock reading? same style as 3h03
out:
12h58
